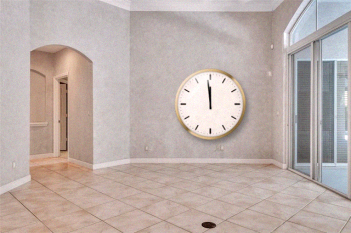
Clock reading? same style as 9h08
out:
11h59
